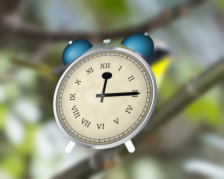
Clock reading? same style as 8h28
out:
12h15
